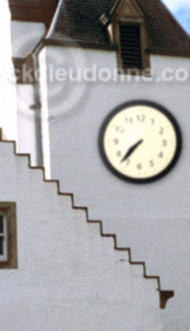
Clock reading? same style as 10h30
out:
7h37
